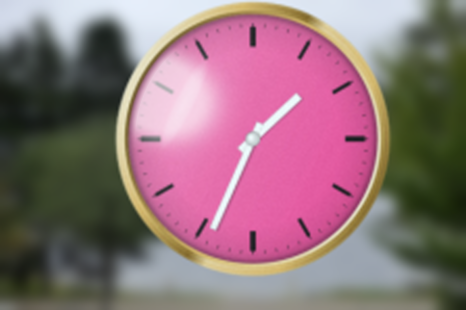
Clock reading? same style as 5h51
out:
1h34
